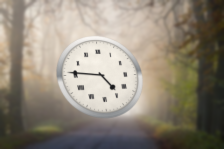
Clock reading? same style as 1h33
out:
4h46
